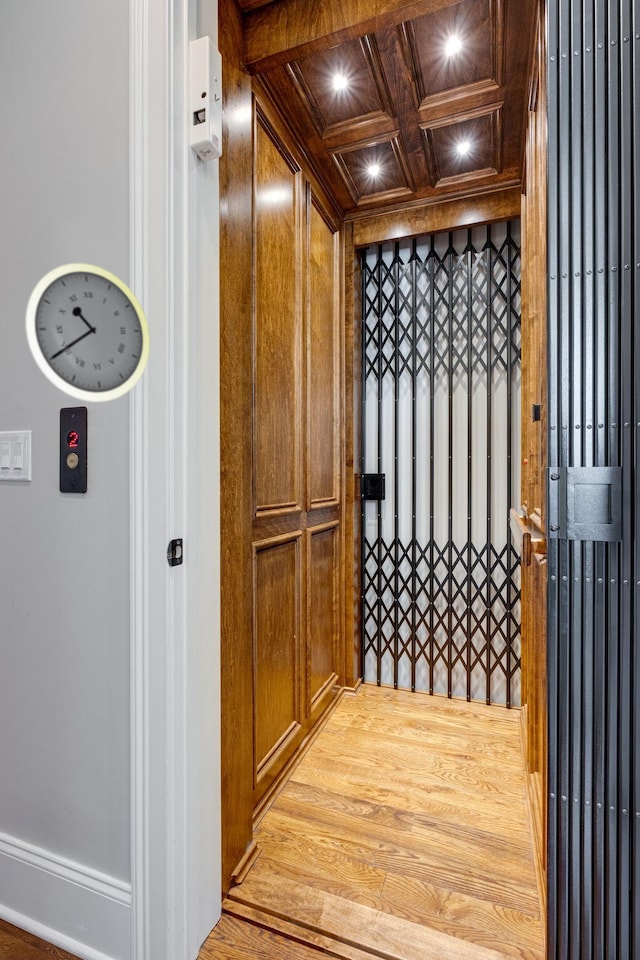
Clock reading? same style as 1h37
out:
10h40
